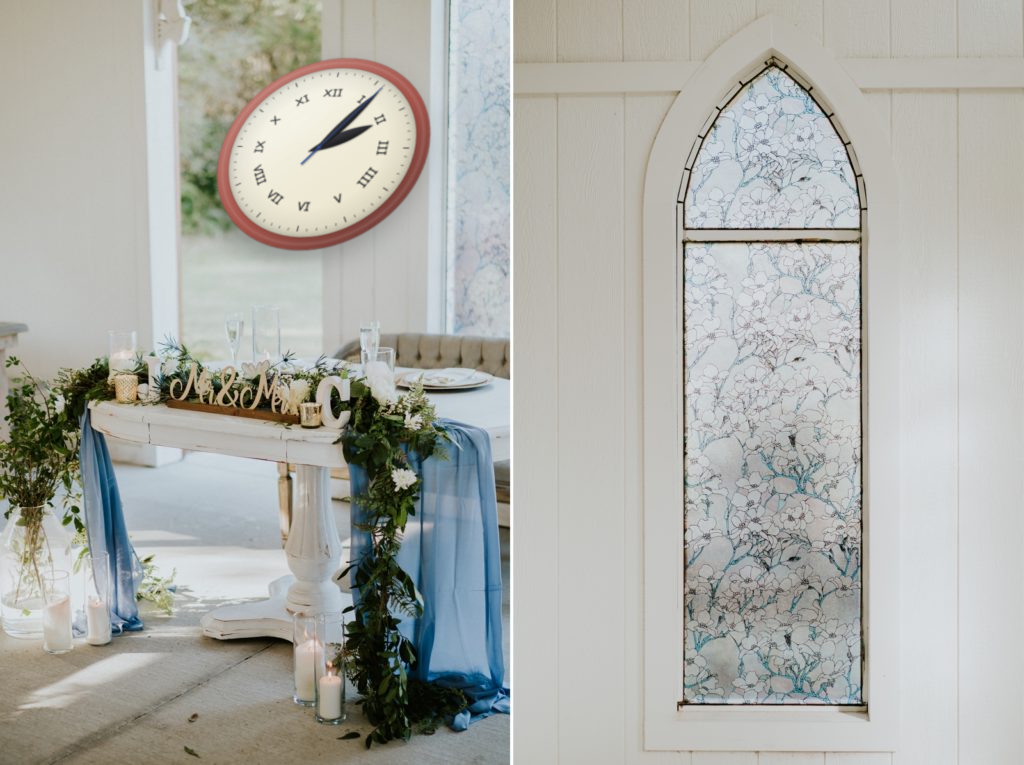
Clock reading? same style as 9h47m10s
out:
2h06m06s
